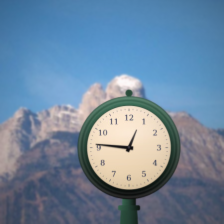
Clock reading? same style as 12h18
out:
12h46
